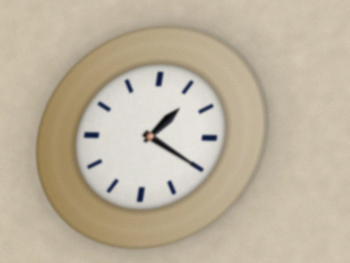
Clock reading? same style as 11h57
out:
1h20
